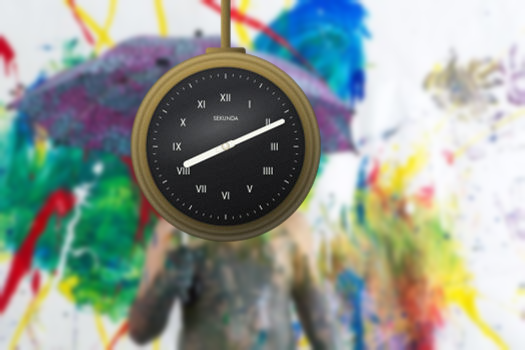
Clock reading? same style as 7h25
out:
8h11
